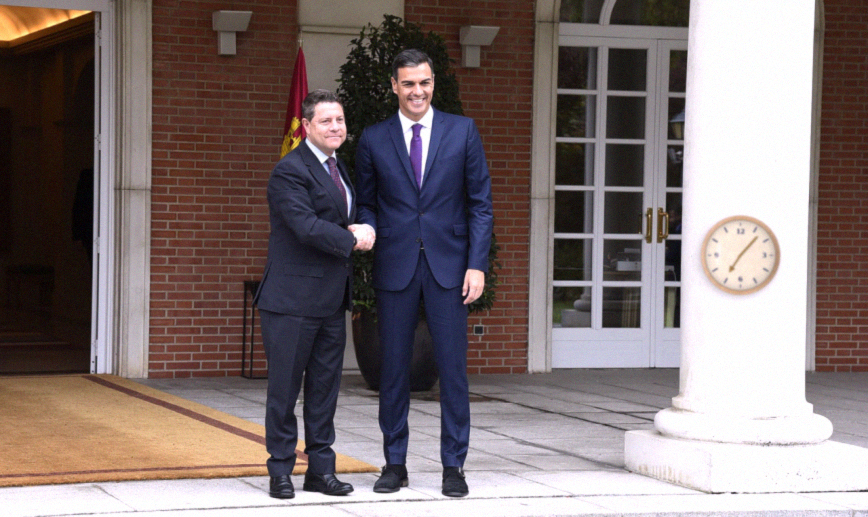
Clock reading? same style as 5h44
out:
7h07
